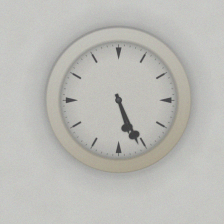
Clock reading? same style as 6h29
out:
5h26
